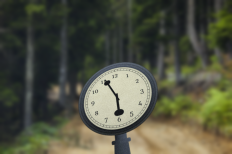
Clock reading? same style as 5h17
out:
5h56
